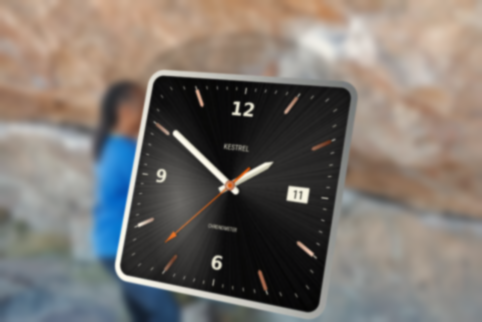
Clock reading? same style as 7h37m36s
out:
1h50m37s
